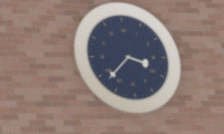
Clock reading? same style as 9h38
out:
3h38
